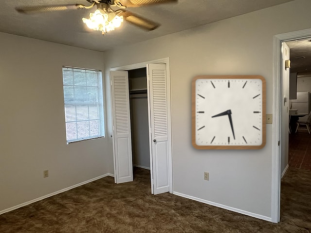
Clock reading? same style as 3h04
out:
8h28
